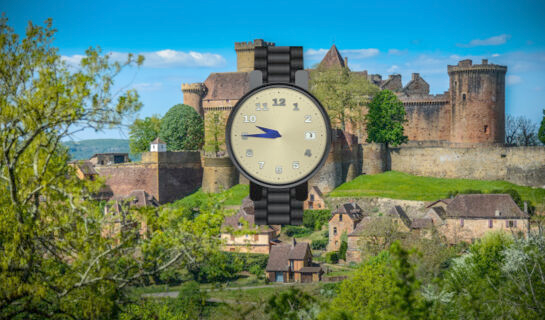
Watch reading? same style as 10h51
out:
9h45
